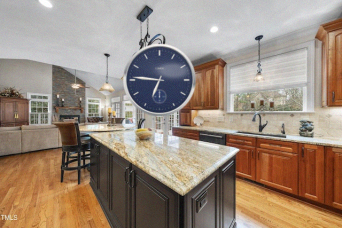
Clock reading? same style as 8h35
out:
6h46
